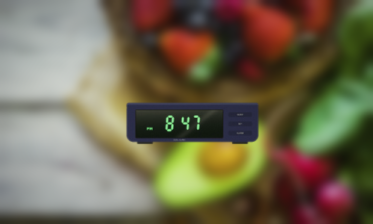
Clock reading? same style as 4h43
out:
8h47
